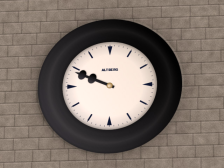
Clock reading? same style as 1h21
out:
9h49
